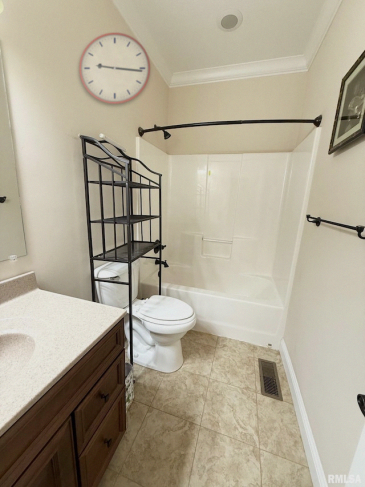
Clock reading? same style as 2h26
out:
9h16
